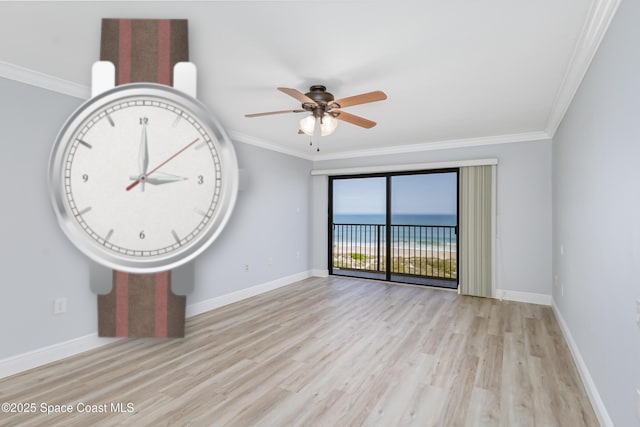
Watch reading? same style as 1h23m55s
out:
3h00m09s
